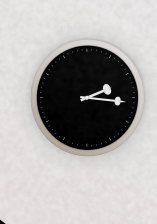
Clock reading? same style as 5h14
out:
2h16
